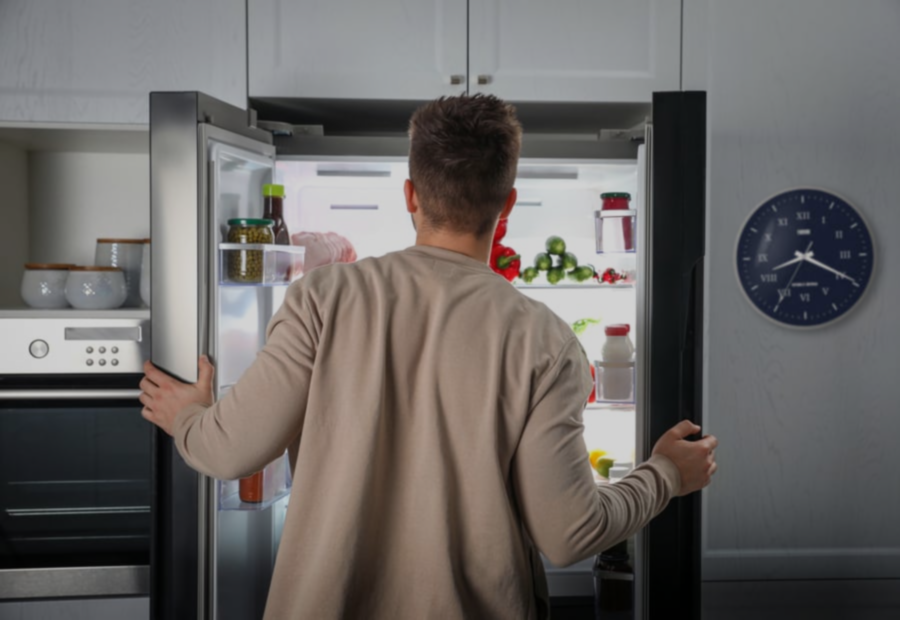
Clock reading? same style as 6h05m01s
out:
8h19m35s
